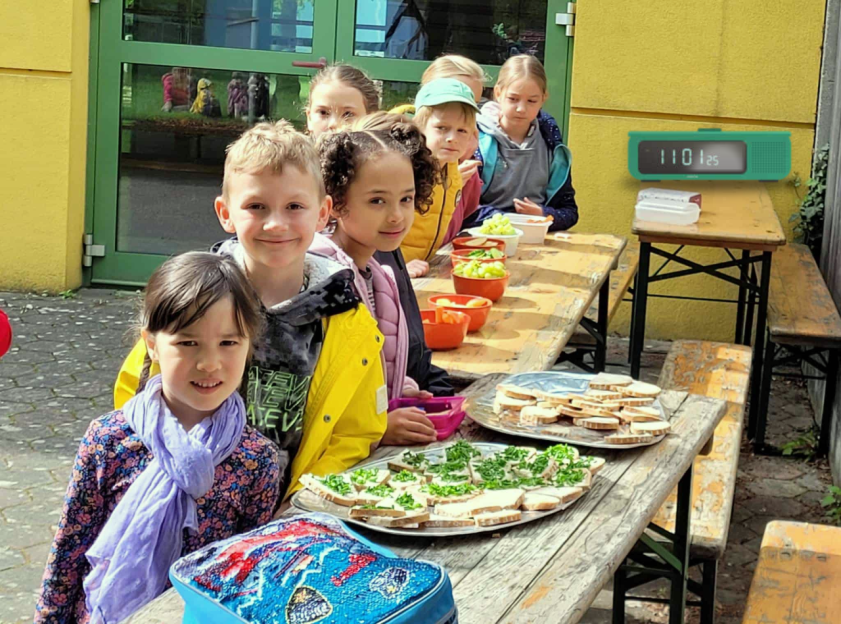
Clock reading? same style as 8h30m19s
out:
11h01m25s
